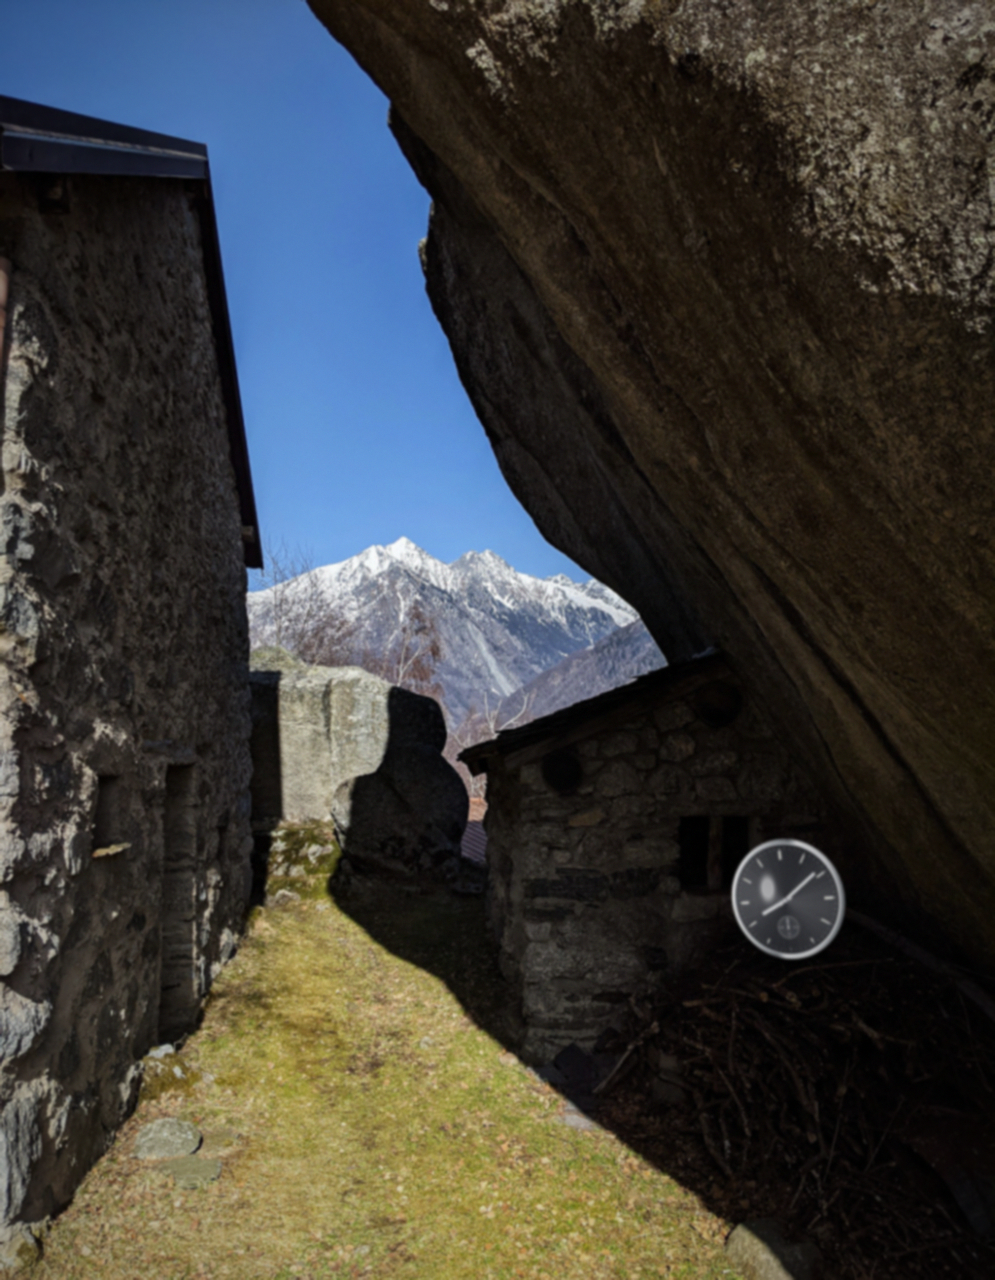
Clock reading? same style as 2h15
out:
8h09
